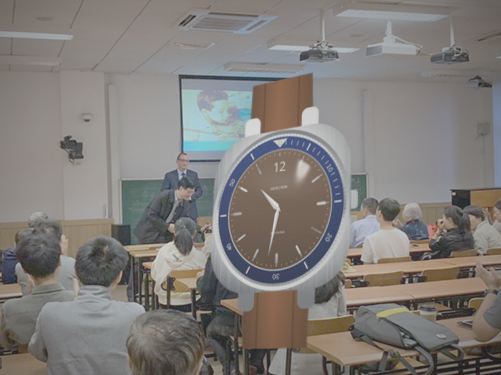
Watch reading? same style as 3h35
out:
10h32
